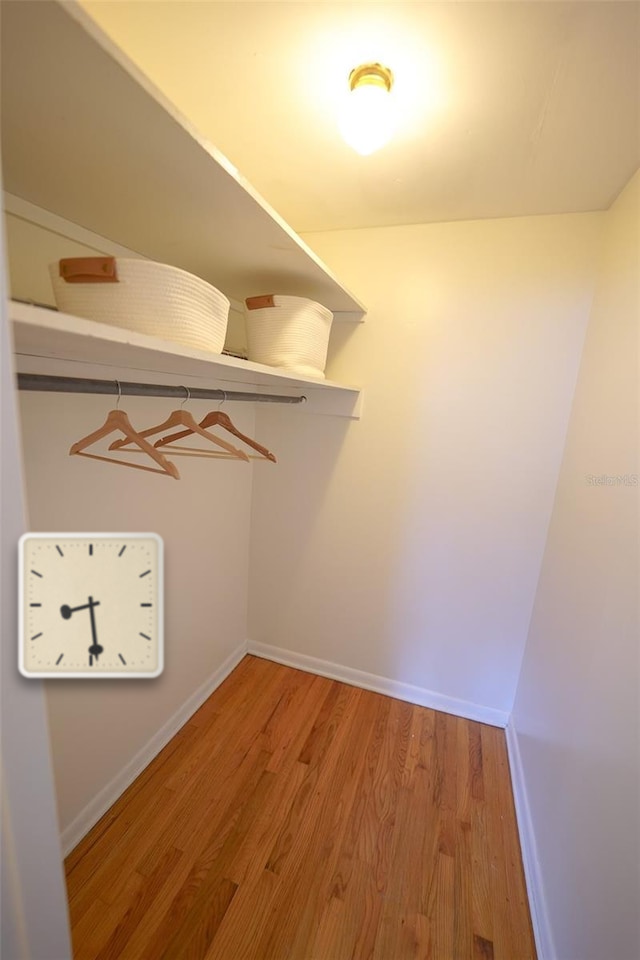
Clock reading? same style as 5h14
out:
8h29
